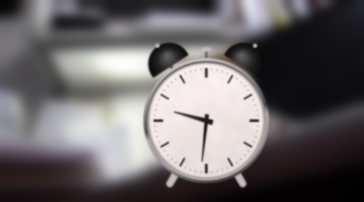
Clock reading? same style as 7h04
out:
9h31
